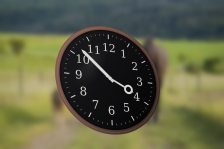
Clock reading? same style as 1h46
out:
3h52
